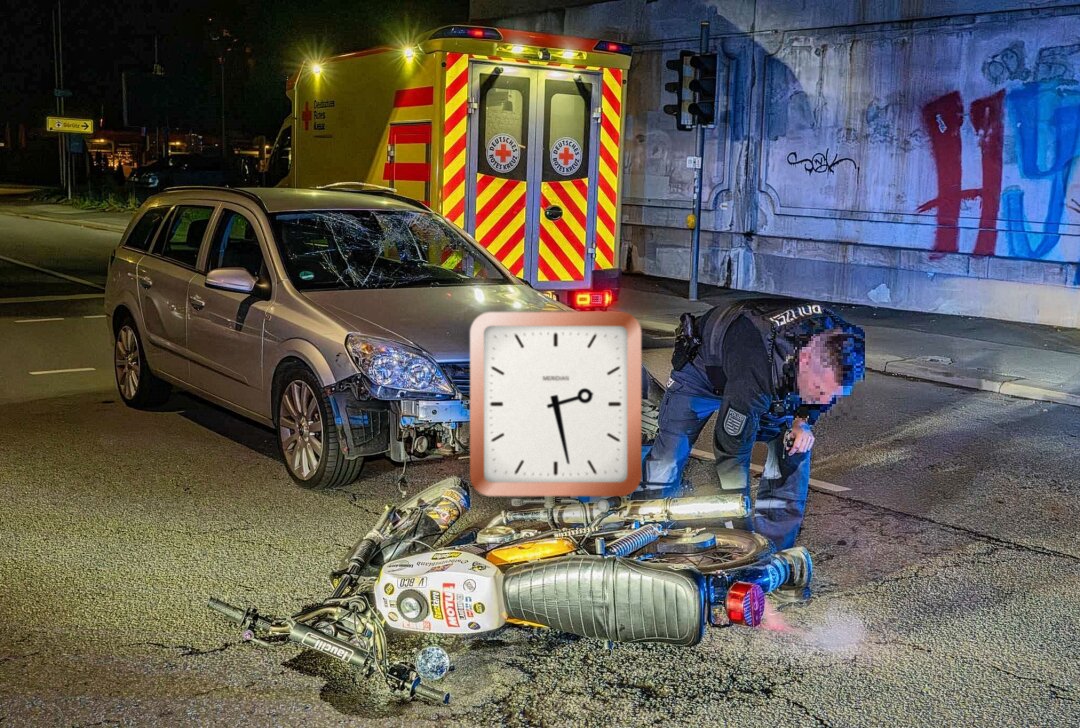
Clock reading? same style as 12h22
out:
2h28
